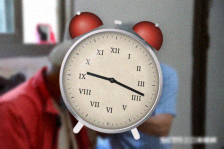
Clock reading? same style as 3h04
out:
9h18
